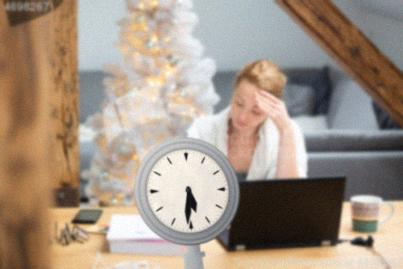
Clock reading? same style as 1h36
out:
5h31
